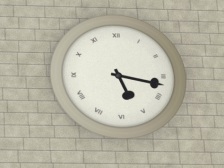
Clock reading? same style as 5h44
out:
5h17
